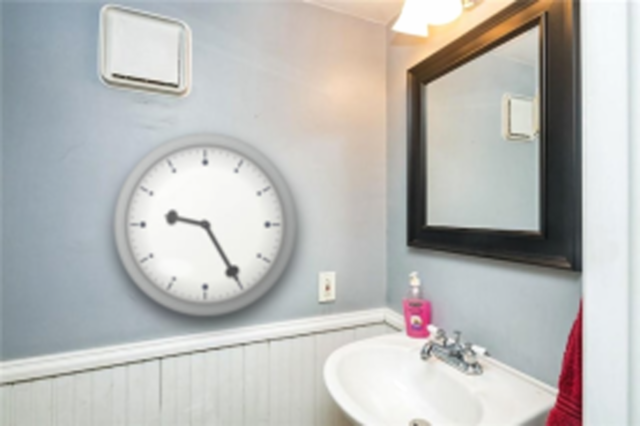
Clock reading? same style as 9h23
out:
9h25
